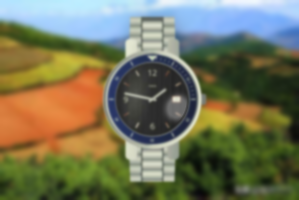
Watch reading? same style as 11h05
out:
1h47
